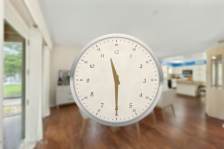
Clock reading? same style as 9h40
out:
11h30
